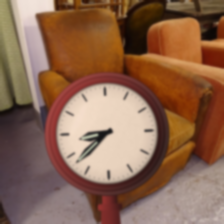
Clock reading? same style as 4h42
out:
8h38
